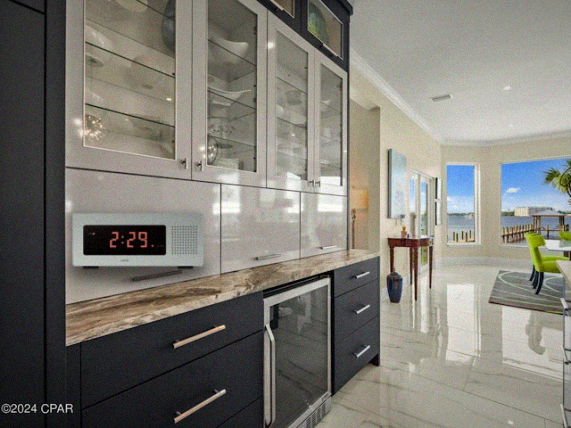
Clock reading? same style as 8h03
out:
2h29
